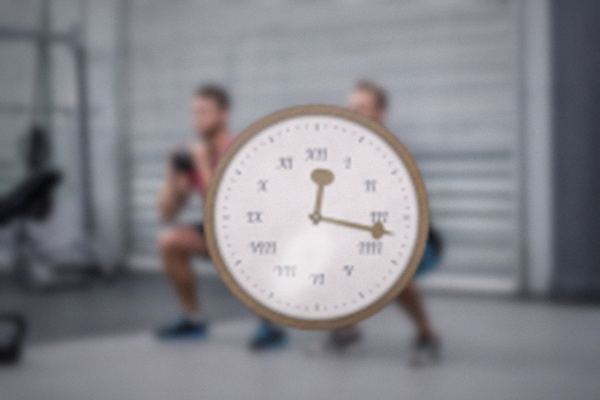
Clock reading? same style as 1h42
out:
12h17
